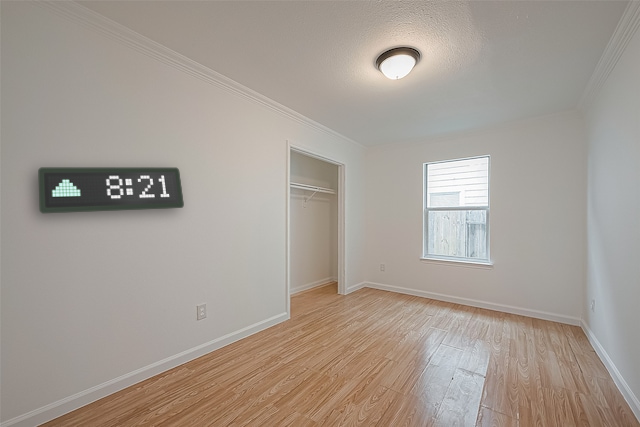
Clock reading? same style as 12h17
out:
8h21
